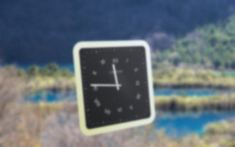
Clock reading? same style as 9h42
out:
11h46
